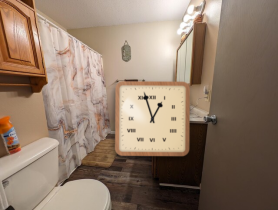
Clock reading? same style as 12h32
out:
12h57
